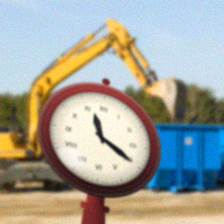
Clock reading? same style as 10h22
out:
11h20
